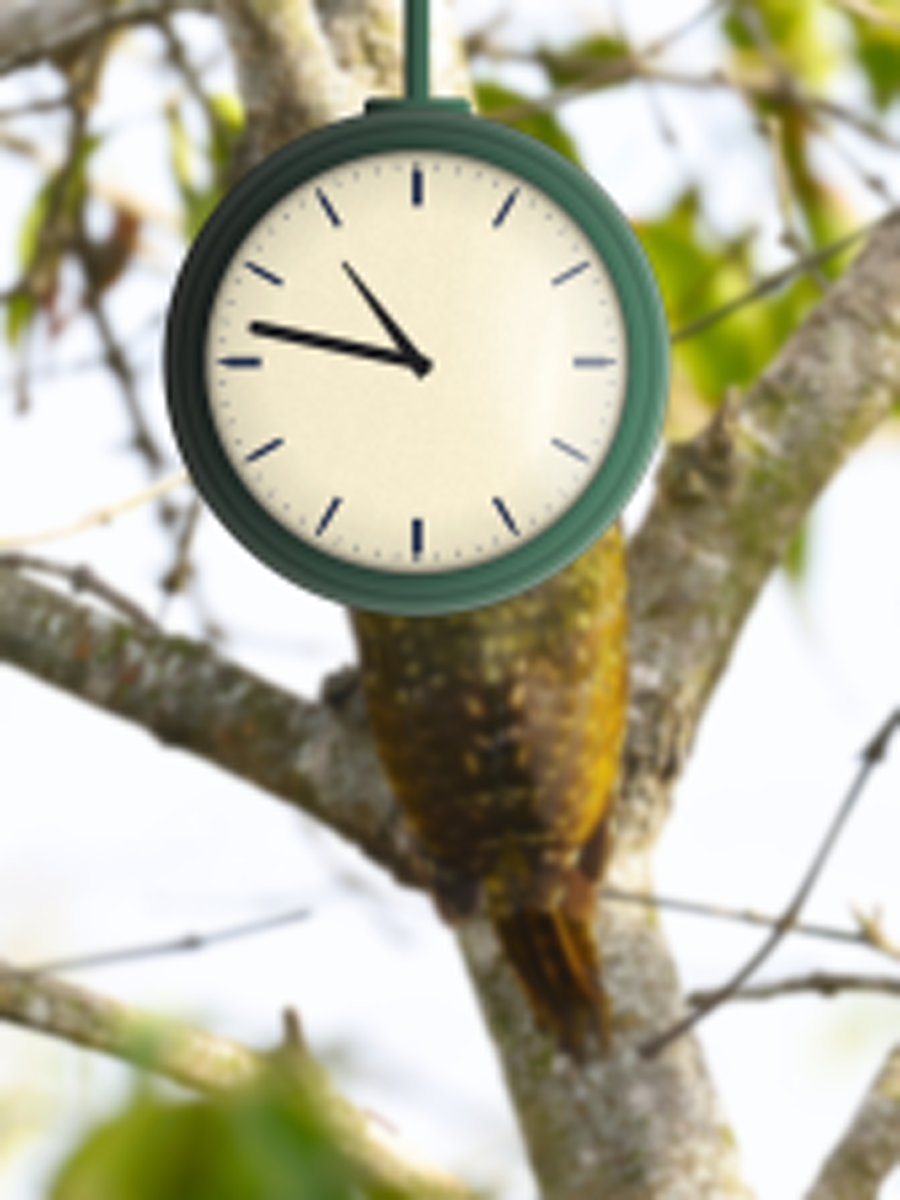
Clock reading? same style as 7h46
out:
10h47
